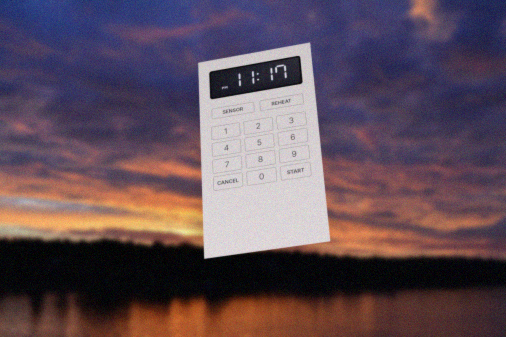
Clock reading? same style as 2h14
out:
11h17
